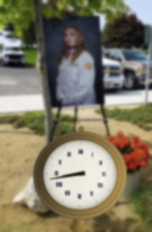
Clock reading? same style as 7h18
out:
8h43
